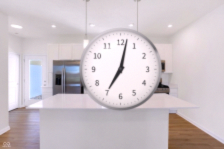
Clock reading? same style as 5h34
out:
7h02
